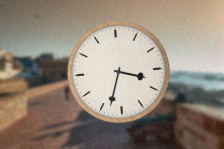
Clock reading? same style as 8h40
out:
3h33
